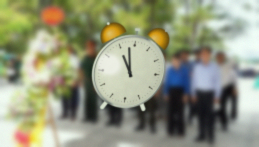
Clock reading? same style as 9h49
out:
10h58
